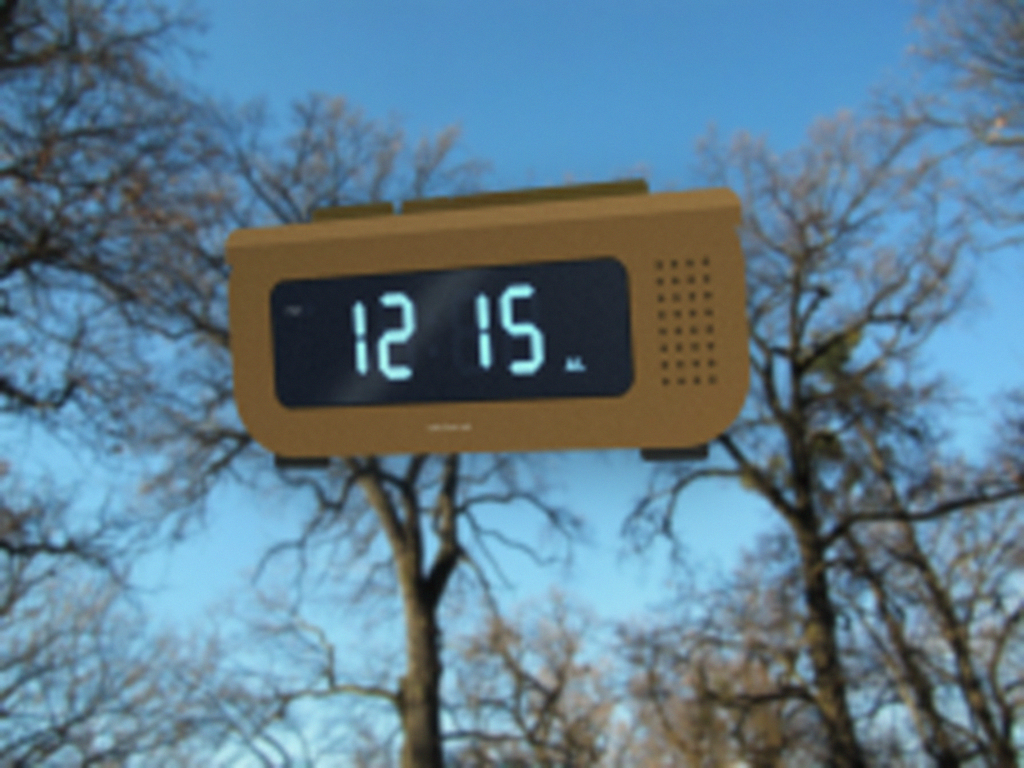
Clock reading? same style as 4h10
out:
12h15
